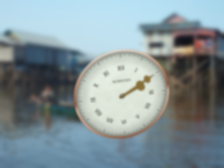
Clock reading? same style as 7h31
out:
2h10
